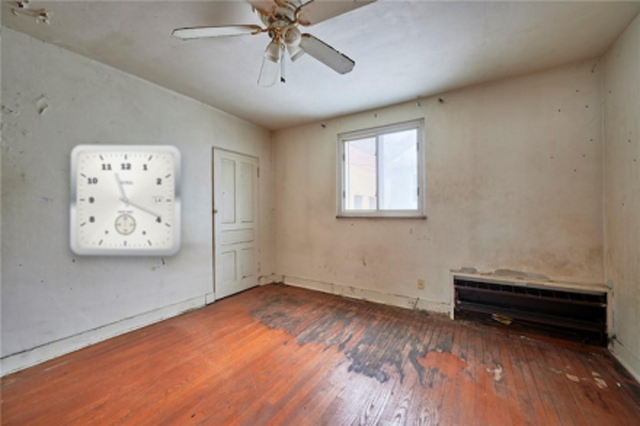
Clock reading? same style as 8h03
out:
11h19
